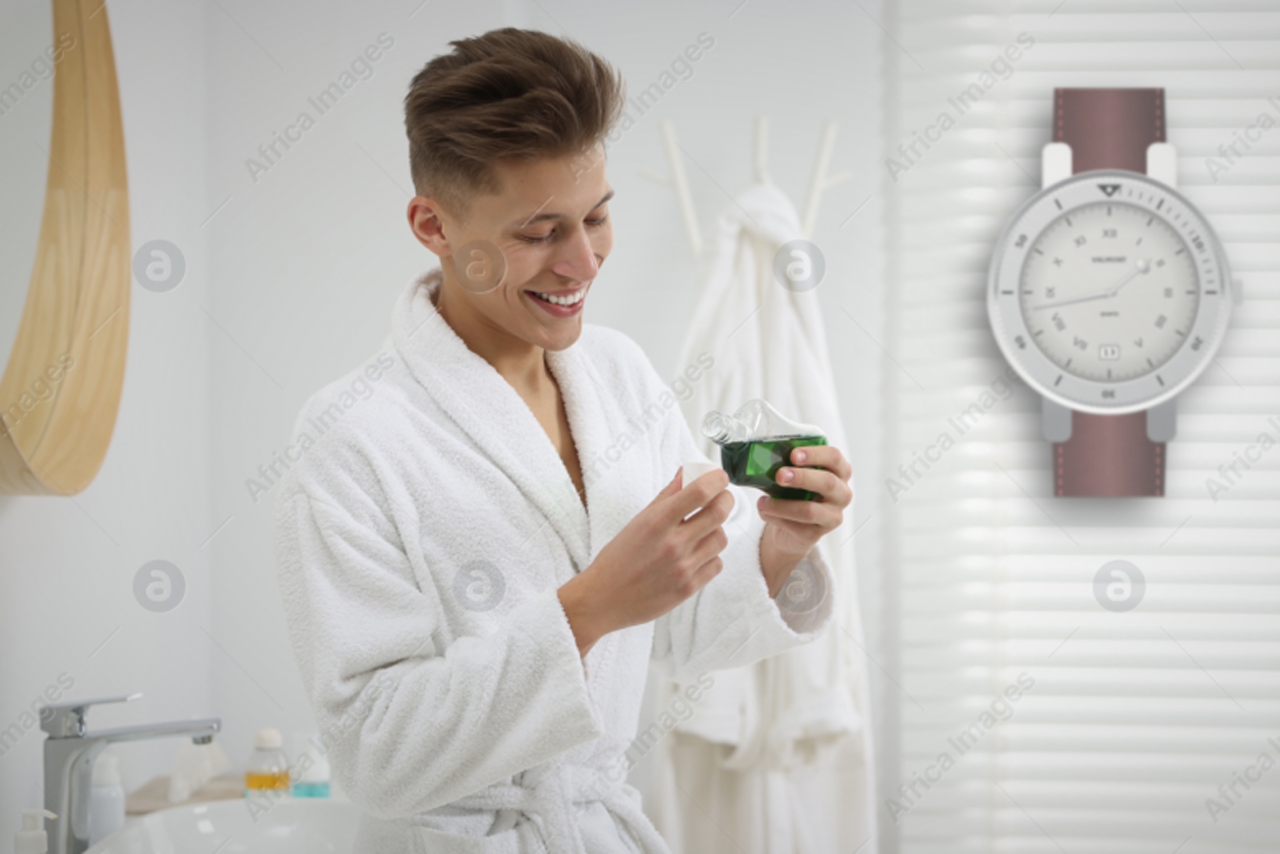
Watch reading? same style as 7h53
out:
1h43
